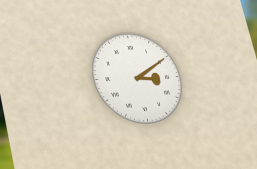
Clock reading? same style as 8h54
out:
3h10
